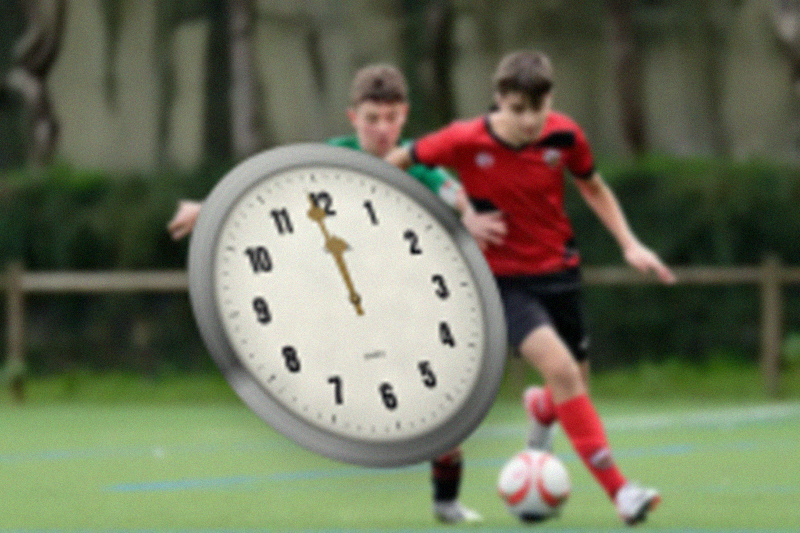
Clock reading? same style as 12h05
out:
11h59
